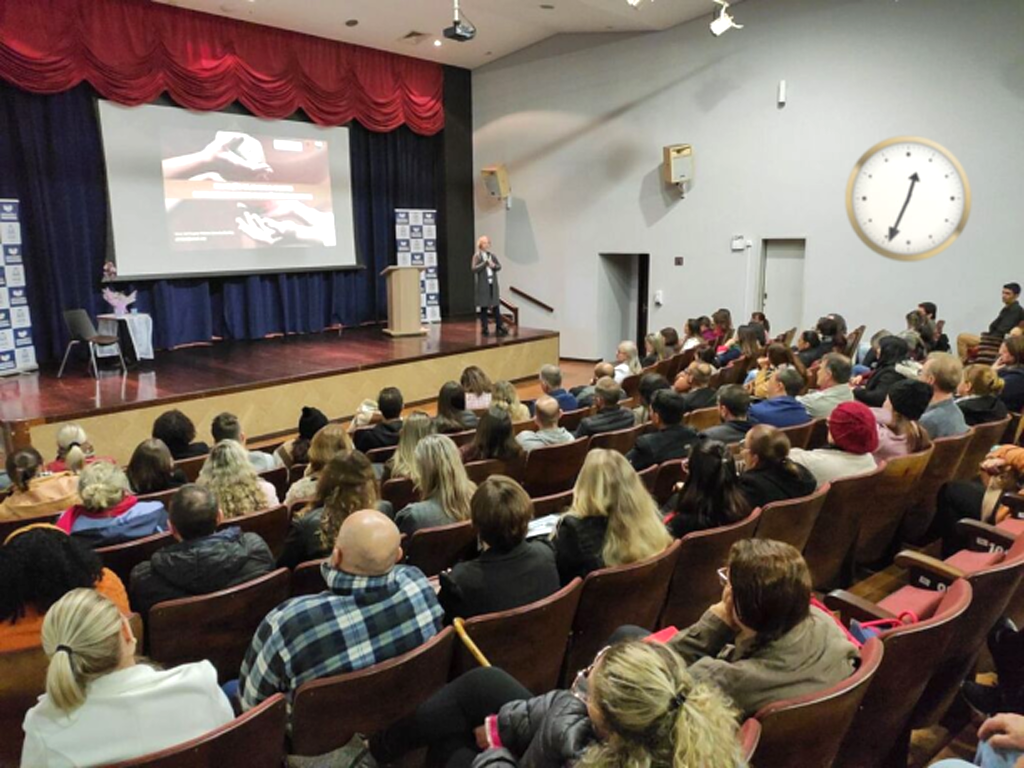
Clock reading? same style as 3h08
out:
12h34
